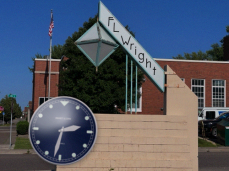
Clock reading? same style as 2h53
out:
2h32
